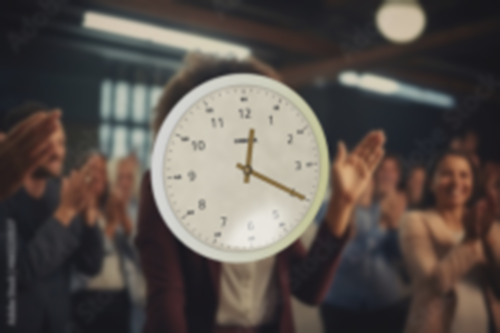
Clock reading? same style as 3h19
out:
12h20
